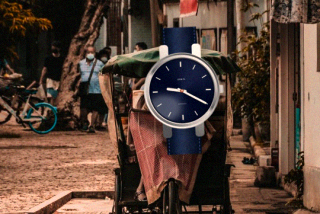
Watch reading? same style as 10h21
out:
9h20
